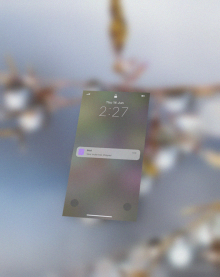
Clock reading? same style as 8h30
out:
2h27
